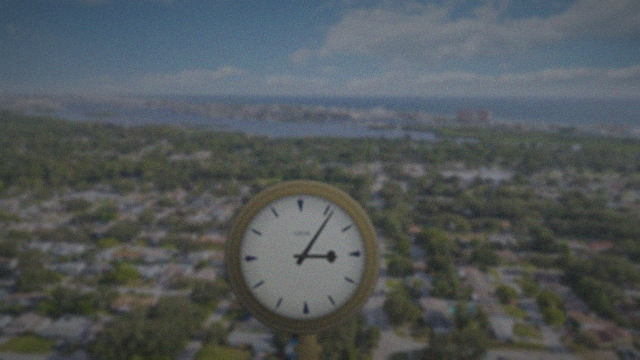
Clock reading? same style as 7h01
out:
3h06
